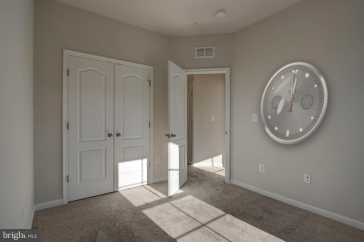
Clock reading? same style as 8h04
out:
12h01
